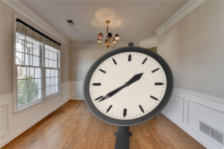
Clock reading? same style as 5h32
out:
1h39
